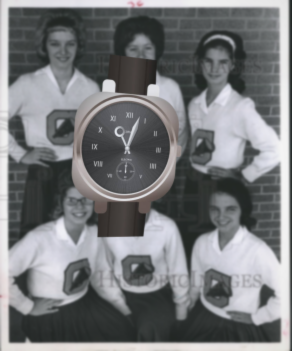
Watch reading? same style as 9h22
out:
11h03
